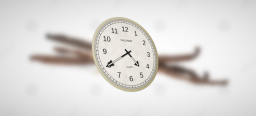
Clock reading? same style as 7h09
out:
4h40
